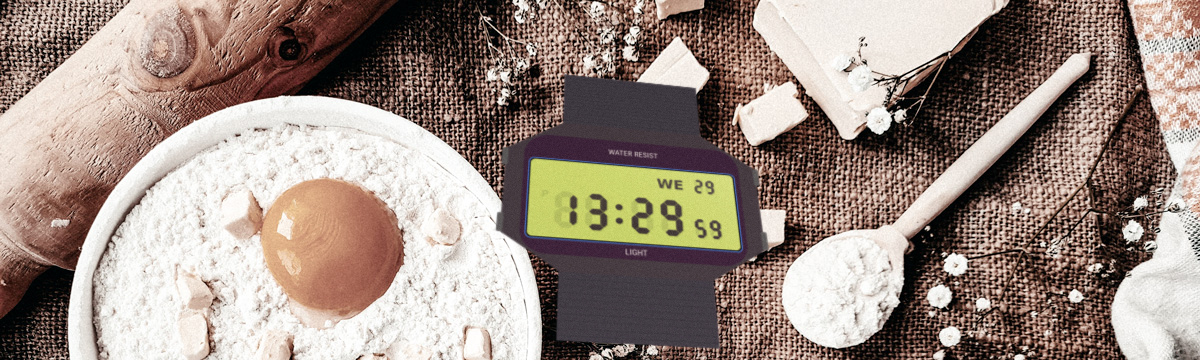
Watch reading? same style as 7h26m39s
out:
13h29m59s
